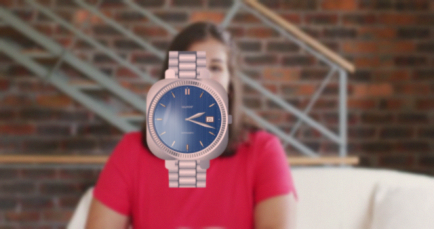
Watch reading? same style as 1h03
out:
2h18
